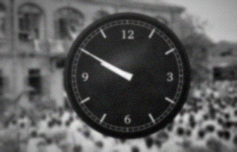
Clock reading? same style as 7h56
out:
9h50
